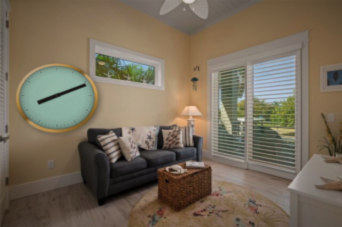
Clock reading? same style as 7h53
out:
8h11
